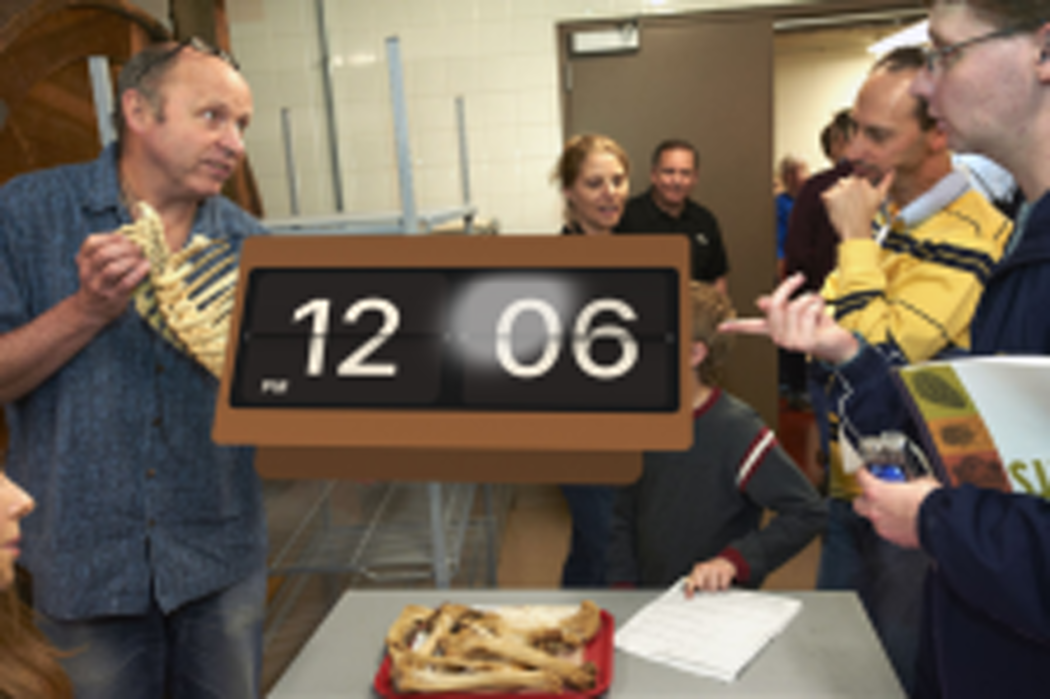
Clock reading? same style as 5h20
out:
12h06
